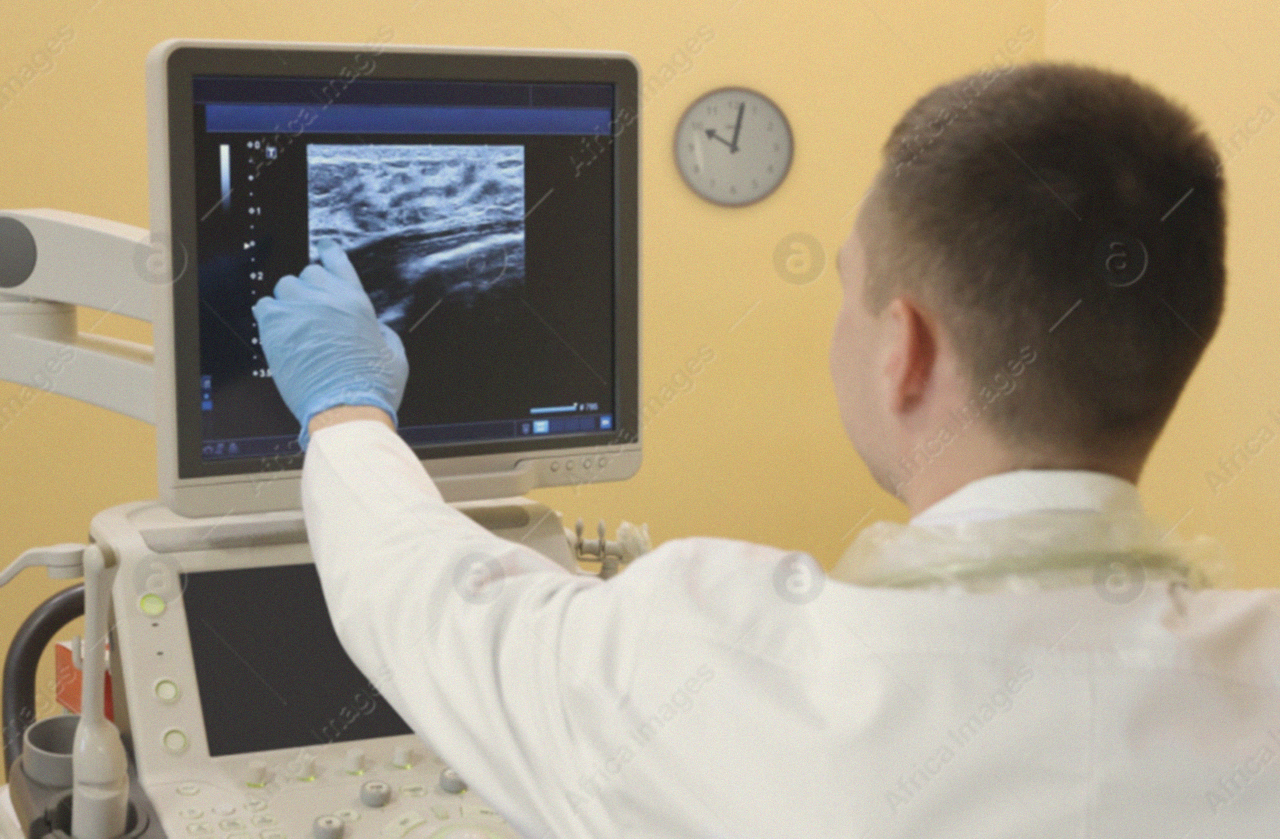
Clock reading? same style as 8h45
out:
10h02
